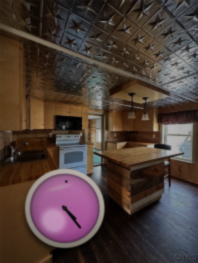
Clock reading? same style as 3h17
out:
4h23
